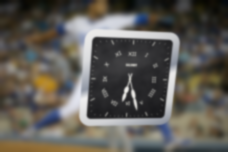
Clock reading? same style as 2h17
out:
6h27
